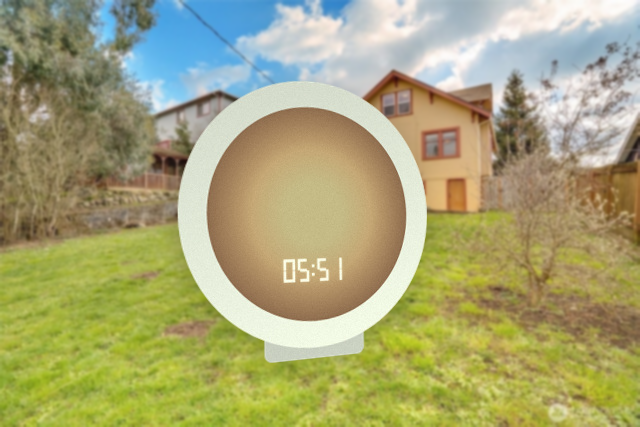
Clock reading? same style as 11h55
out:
5h51
